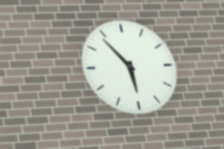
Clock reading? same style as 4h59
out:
5h54
